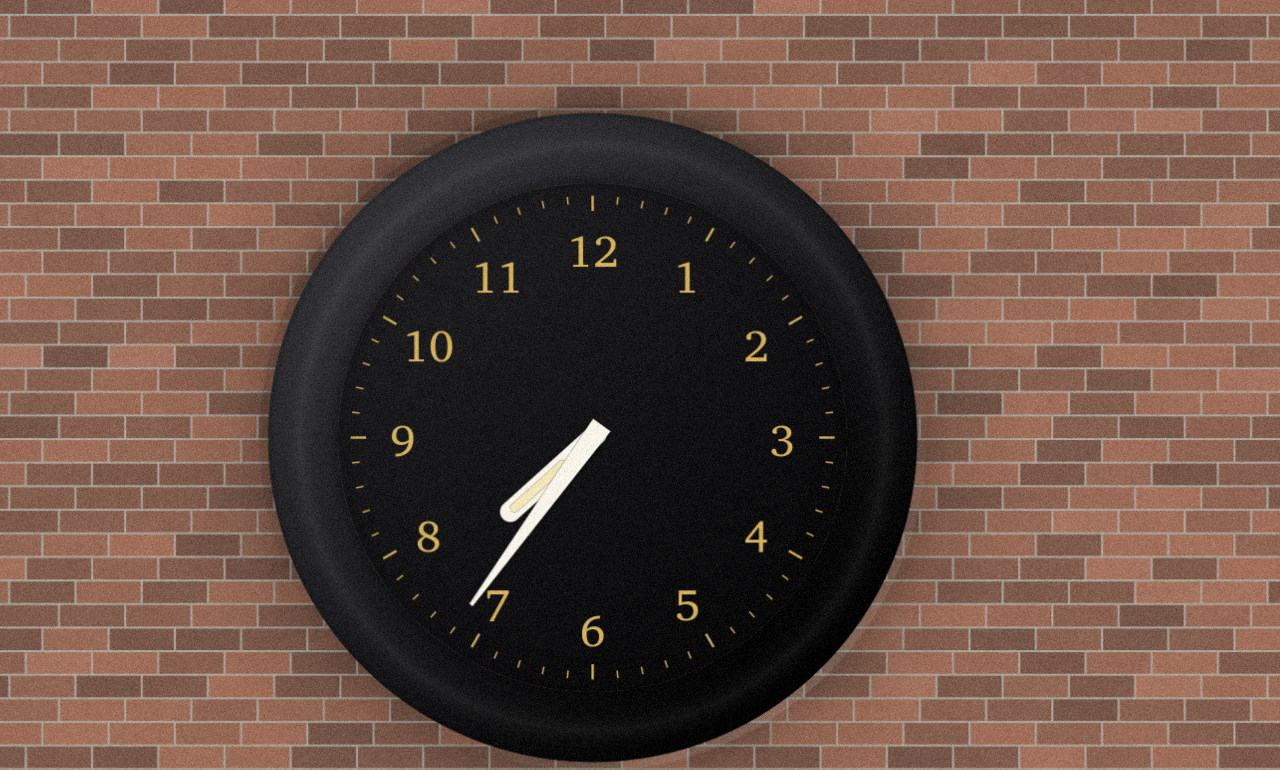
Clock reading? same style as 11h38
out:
7h36
